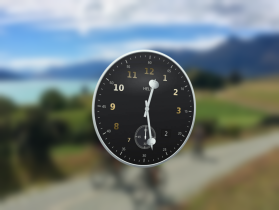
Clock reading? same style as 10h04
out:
12h28
